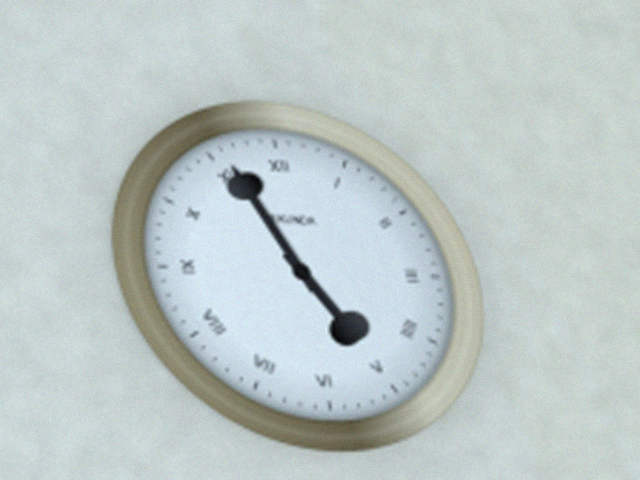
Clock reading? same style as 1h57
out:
4h56
